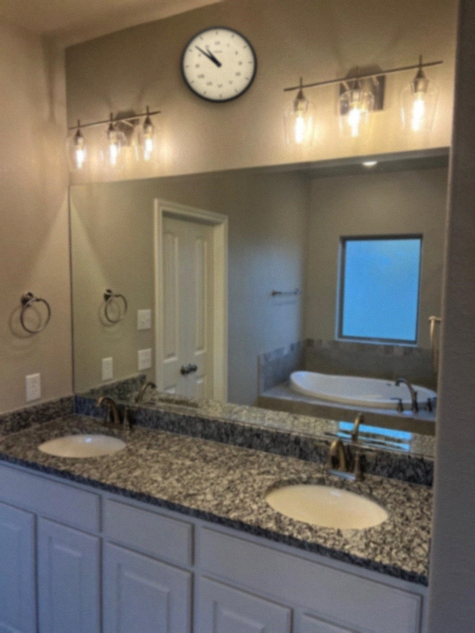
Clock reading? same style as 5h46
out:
10h52
